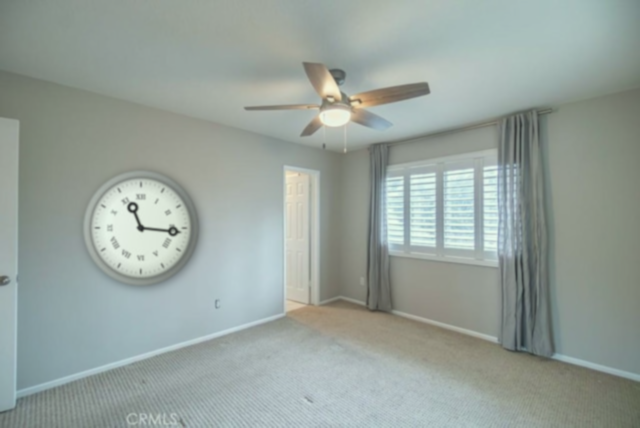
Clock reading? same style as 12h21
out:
11h16
